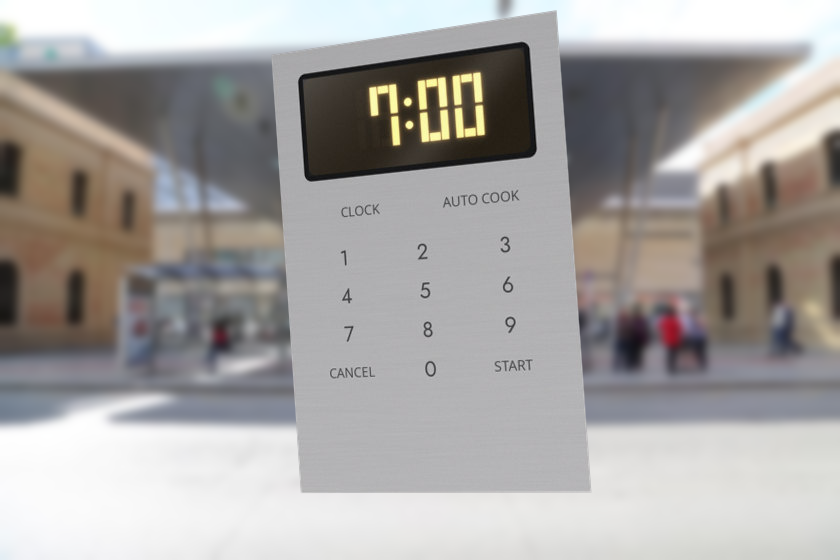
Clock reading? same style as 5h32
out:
7h00
